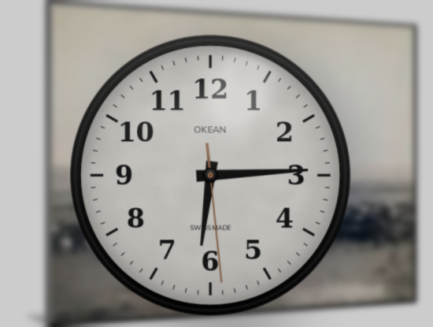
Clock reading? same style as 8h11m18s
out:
6h14m29s
